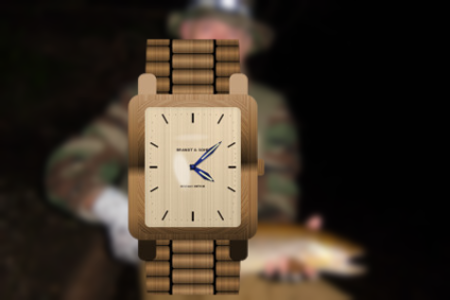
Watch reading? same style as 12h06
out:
4h08
